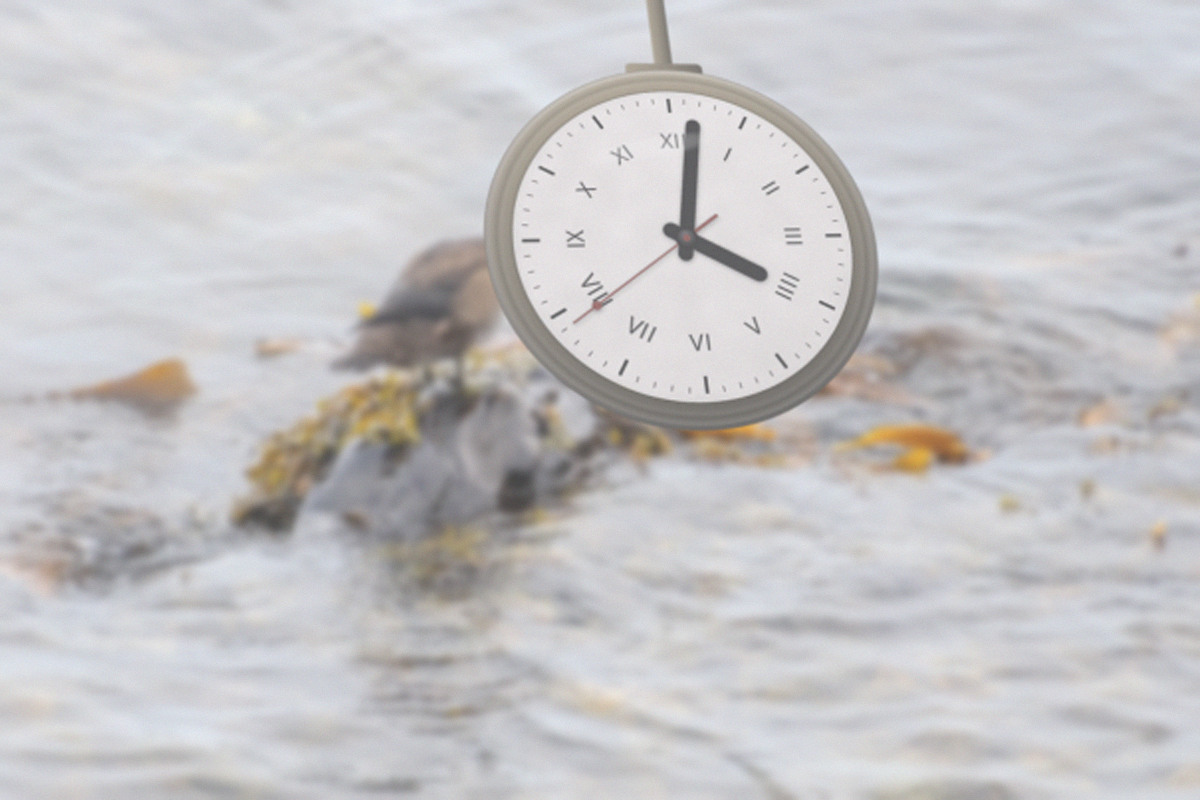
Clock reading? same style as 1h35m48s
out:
4h01m39s
